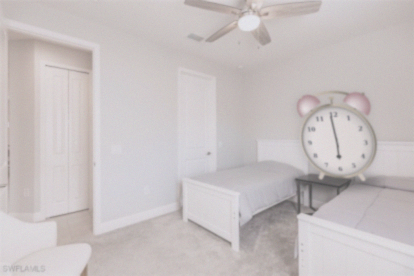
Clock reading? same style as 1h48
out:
5h59
